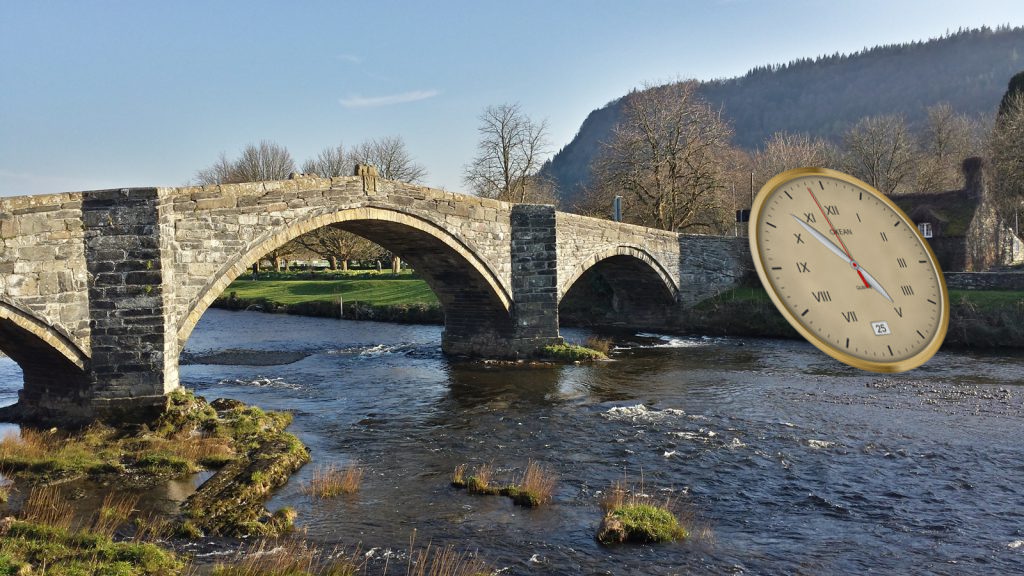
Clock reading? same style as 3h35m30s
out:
4h52m58s
